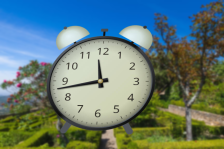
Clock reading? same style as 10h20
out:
11h43
